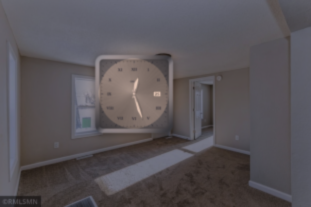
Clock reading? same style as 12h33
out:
12h27
